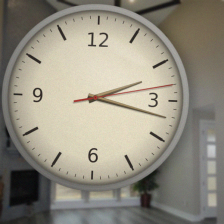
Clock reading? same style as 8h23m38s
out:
2h17m13s
